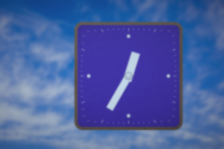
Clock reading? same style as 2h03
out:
12h35
